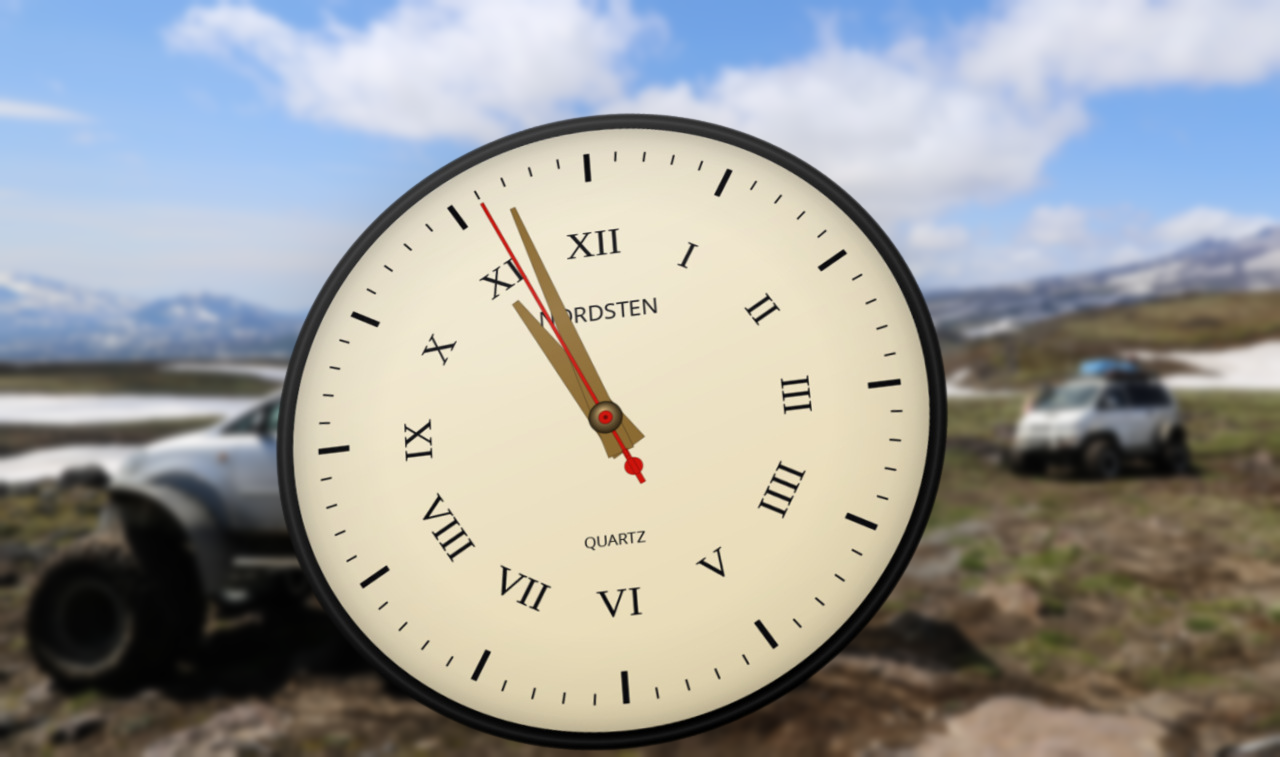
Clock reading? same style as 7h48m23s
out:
10h56m56s
